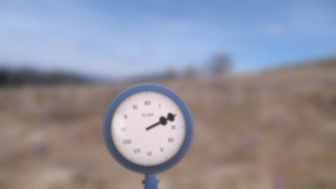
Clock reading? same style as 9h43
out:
2h11
